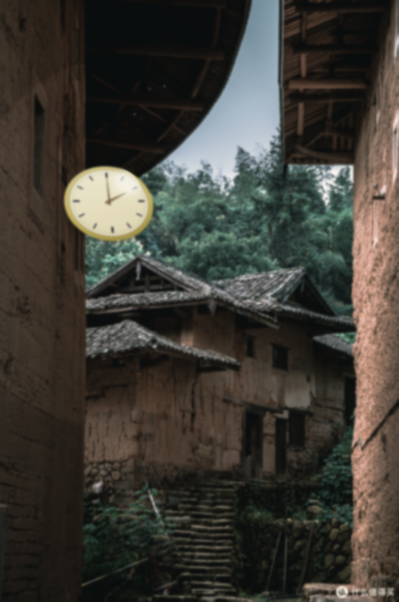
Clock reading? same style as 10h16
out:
2h00
